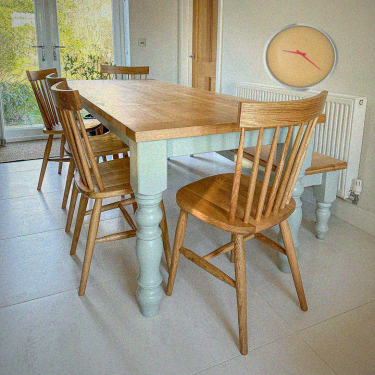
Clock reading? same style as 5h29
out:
9h22
